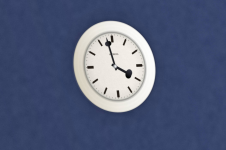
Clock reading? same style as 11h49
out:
3h58
